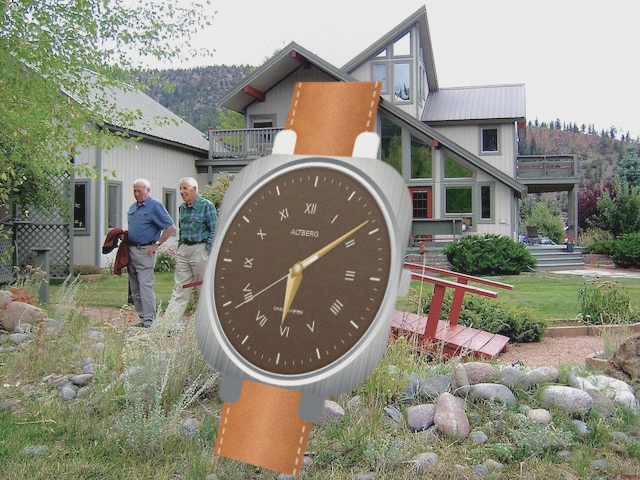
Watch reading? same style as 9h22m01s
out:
6h08m39s
